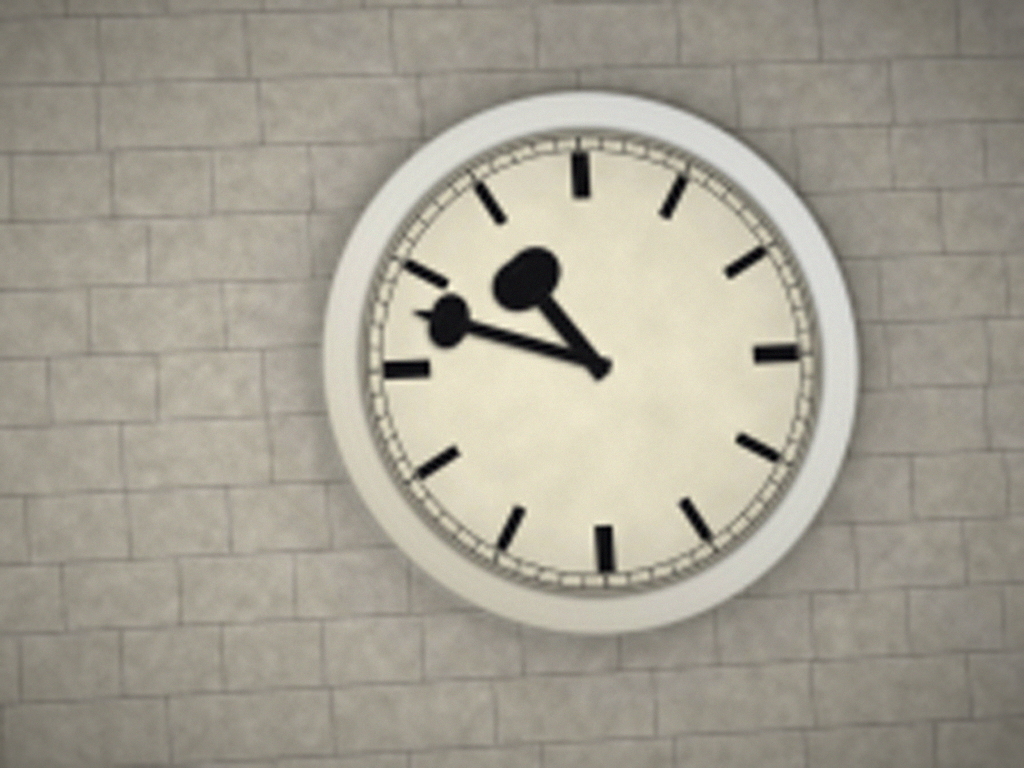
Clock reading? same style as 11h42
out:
10h48
